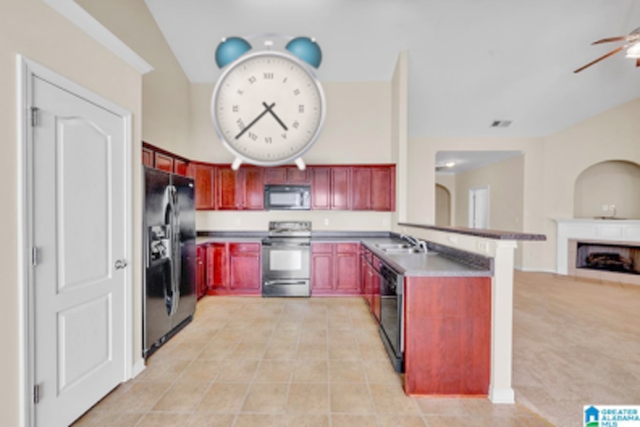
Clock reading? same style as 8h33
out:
4h38
